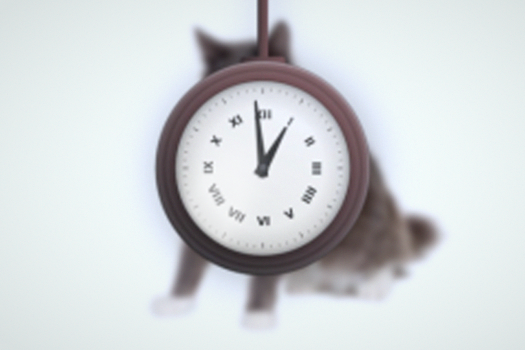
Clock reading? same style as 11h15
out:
12h59
